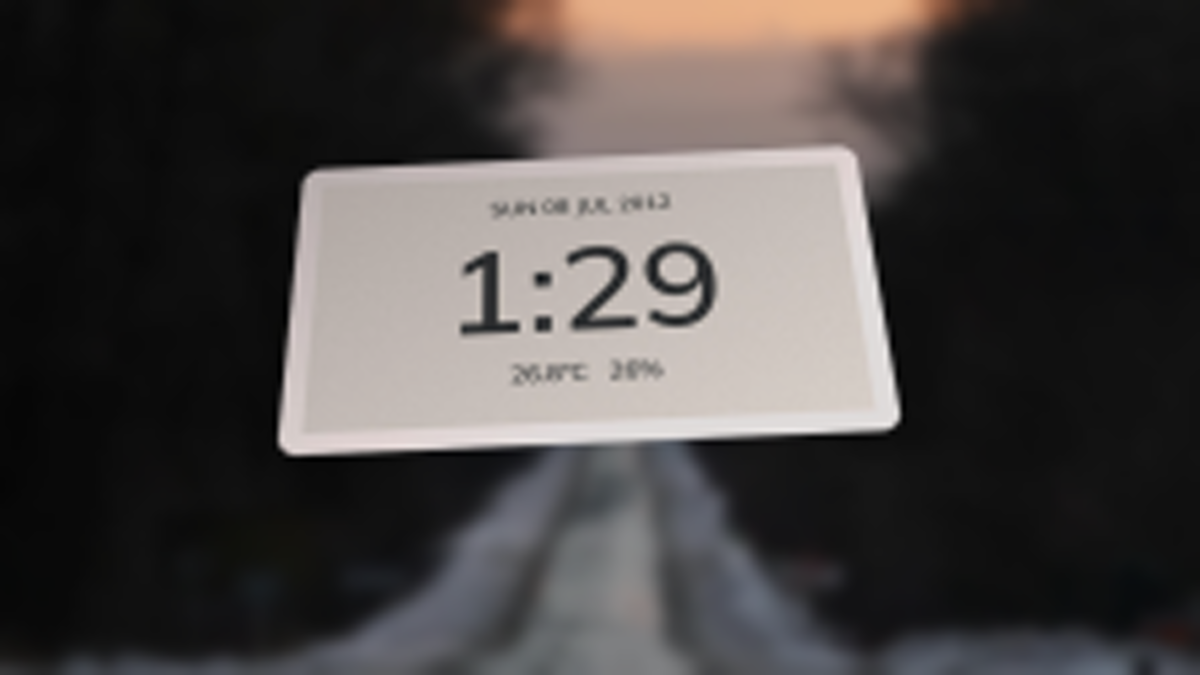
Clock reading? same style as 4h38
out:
1h29
